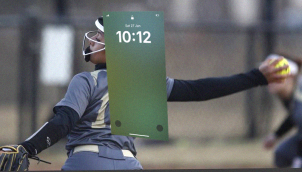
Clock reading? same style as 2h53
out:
10h12
